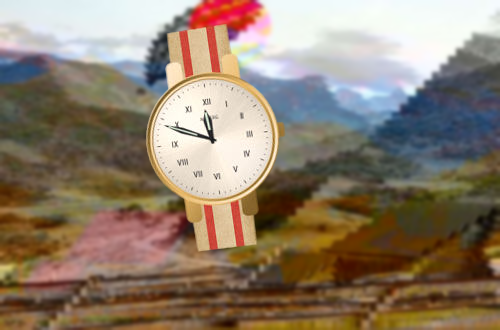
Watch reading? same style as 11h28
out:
11h49
